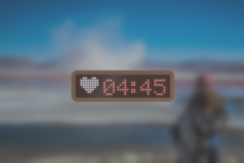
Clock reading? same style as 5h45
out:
4h45
